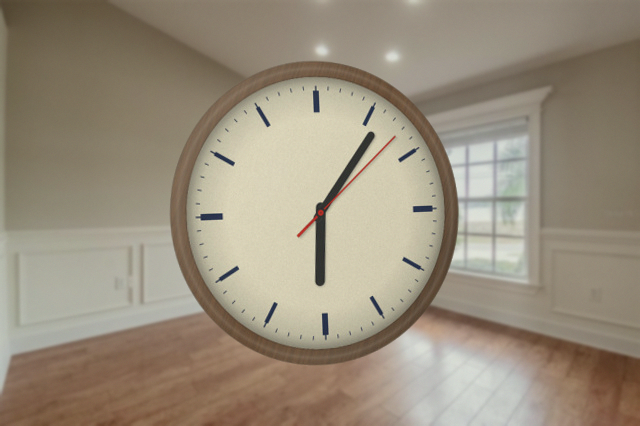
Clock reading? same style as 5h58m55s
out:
6h06m08s
